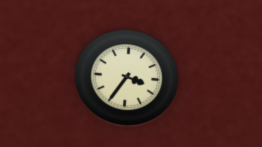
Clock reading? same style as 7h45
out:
3h35
